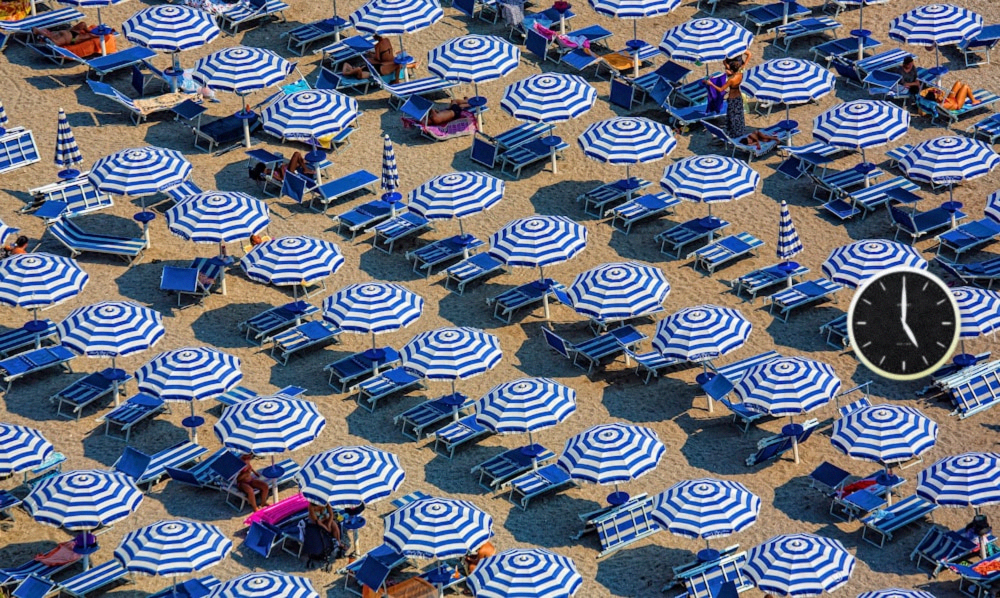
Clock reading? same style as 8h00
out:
5h00
